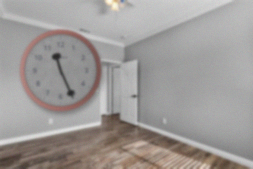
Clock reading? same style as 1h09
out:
11h26
